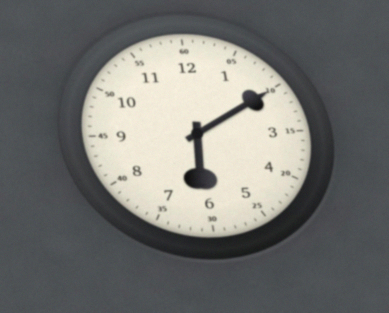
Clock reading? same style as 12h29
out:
6h10
